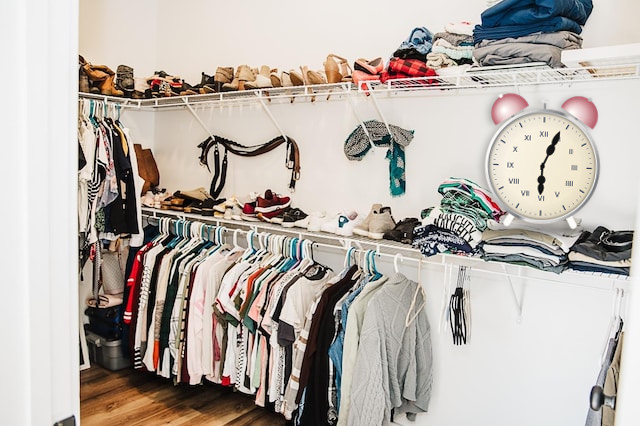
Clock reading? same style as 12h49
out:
6h04
